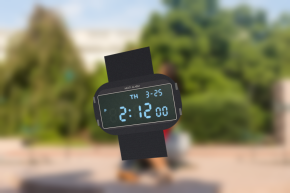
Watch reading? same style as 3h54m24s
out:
2h12m00s
